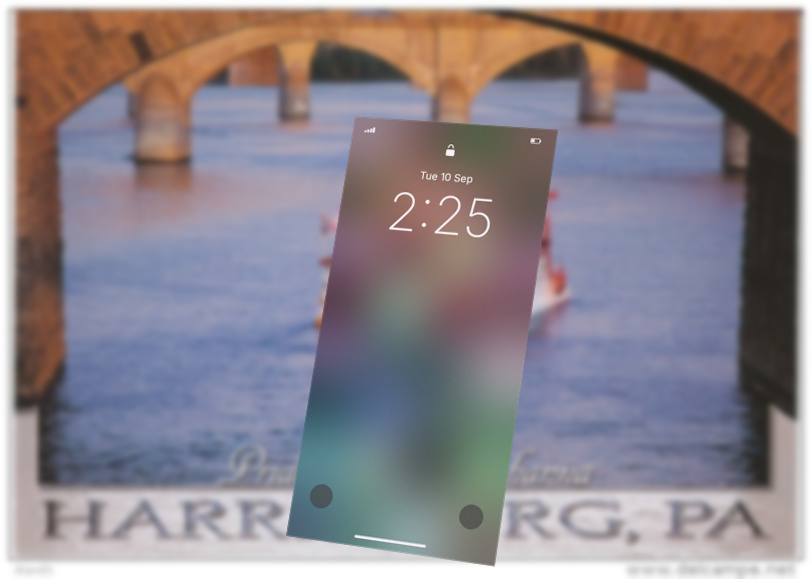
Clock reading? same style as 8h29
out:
2h25
